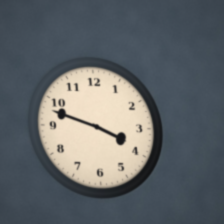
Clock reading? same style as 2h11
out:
3h48
